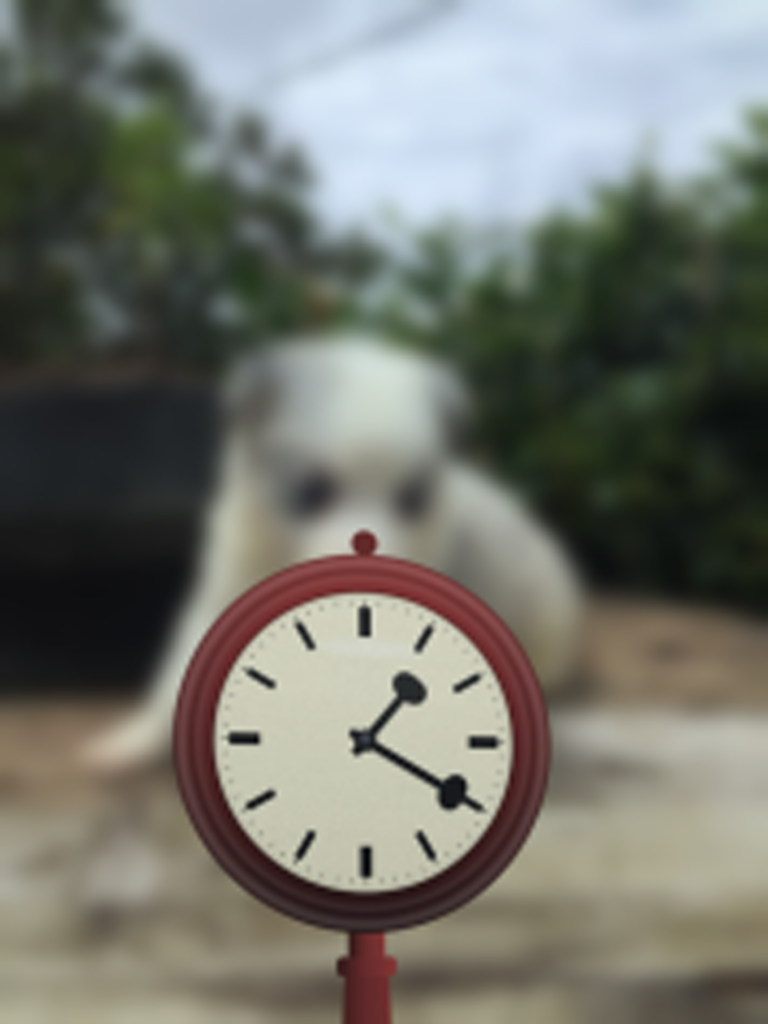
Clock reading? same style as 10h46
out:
1h20
